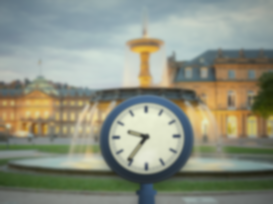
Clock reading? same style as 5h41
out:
9h36
